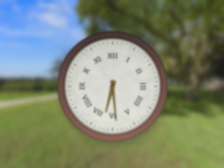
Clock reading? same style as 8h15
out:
6h29
